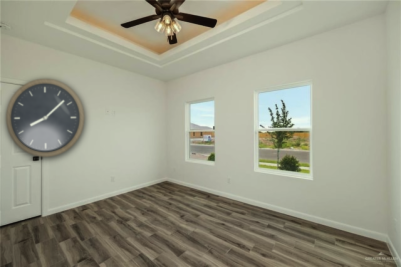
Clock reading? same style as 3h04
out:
8h08
